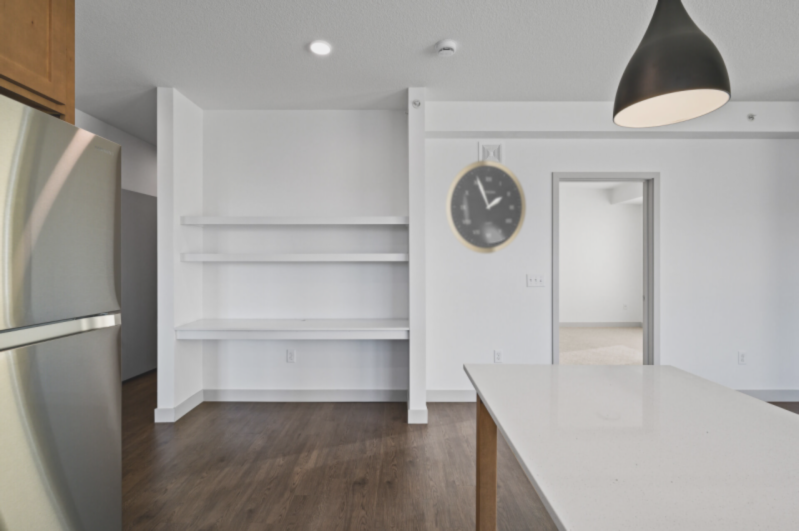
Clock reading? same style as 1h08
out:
1h56
